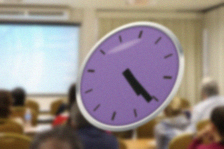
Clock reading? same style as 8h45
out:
4h21
